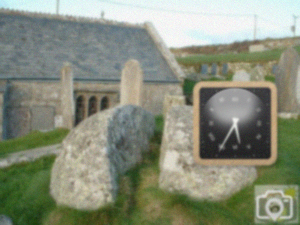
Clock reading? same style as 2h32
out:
5h35
